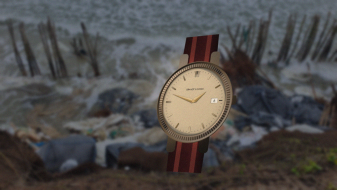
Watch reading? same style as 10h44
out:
1h48
